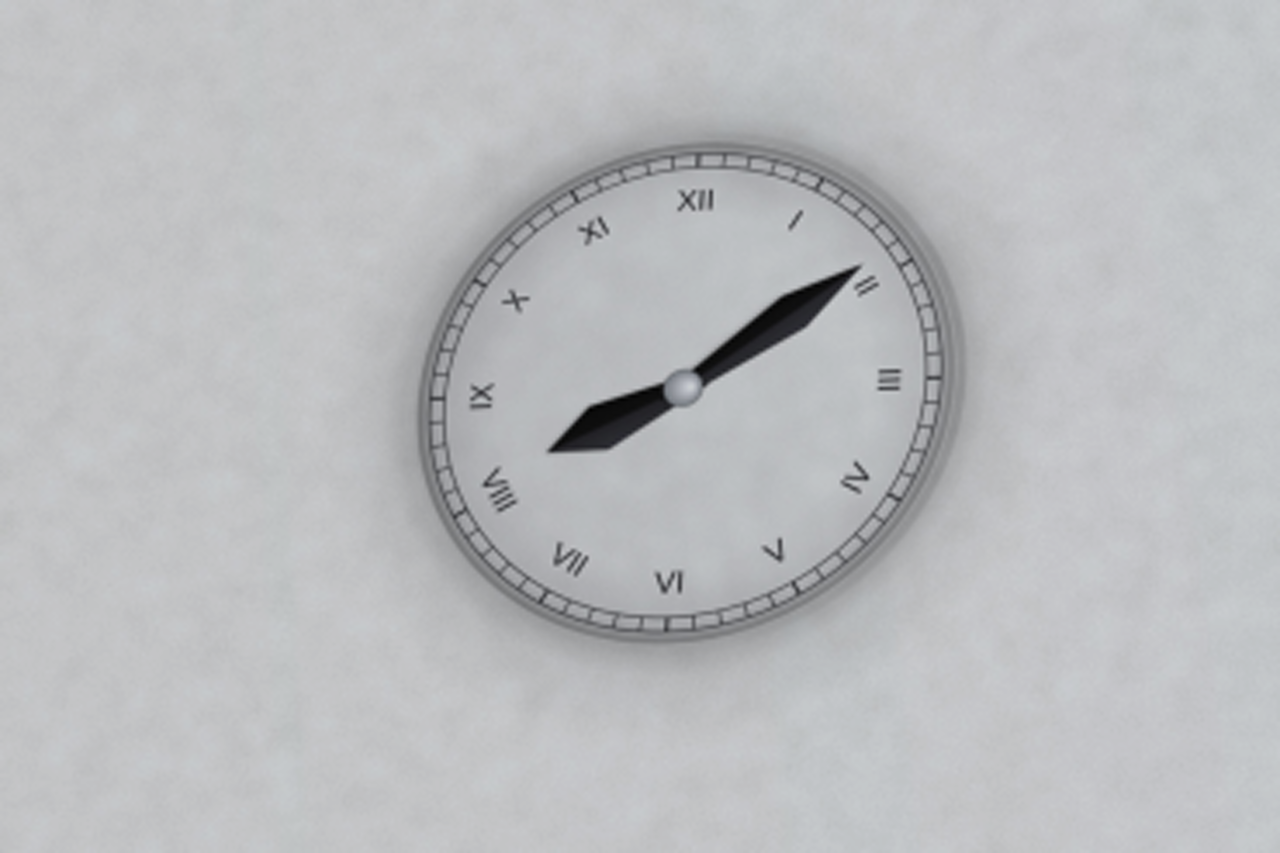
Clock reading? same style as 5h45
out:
8h09
